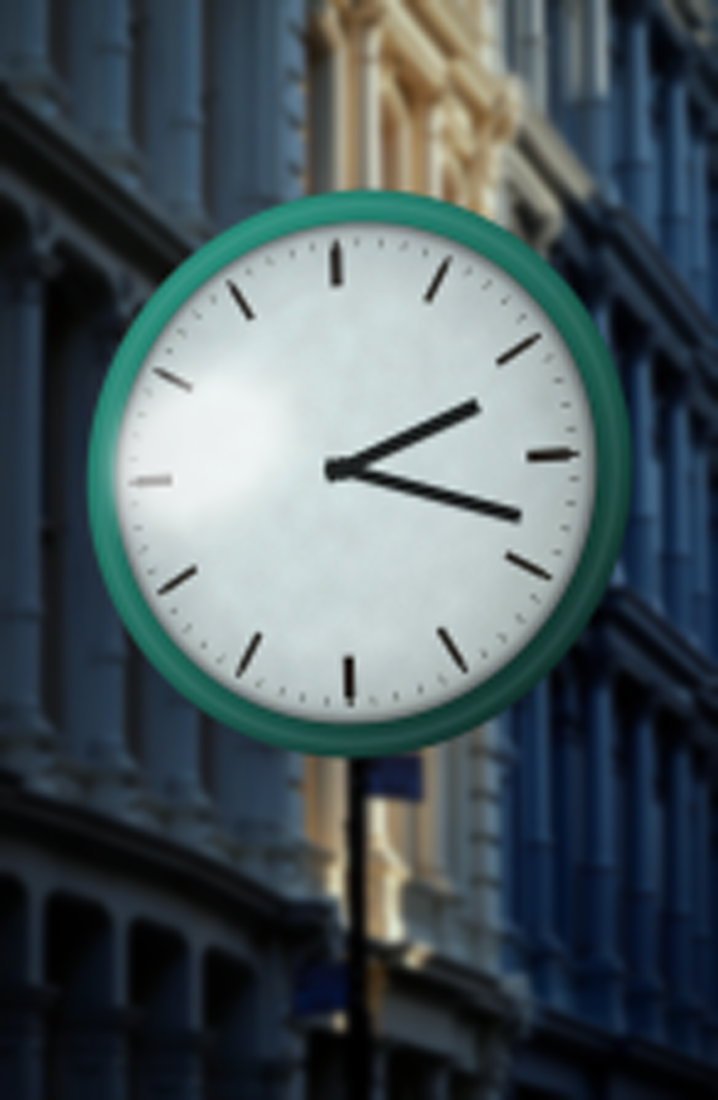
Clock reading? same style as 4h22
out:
2h18
